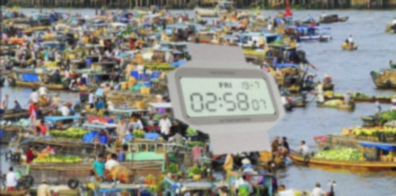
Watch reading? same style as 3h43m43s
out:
2h58m07s
